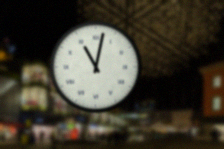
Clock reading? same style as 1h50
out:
11h02
